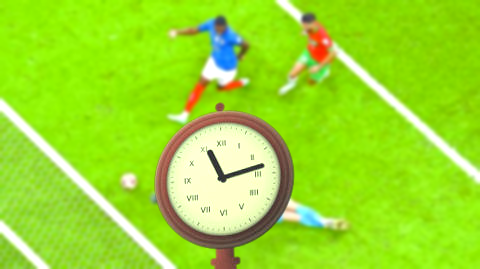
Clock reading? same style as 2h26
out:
11h13
